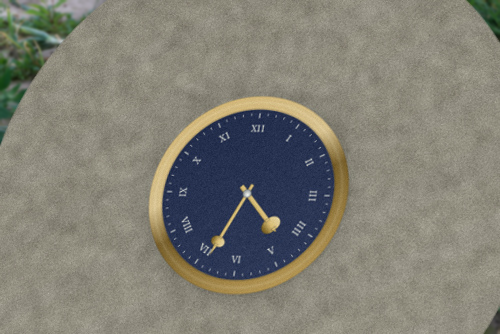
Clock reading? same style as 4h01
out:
4h34
